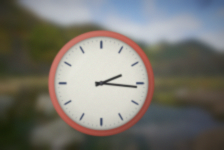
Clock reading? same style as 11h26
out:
2h16
